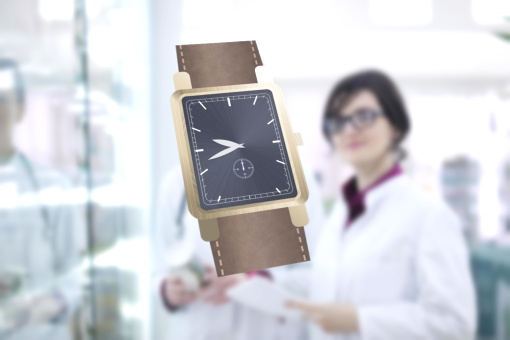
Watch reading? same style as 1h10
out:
9h42
